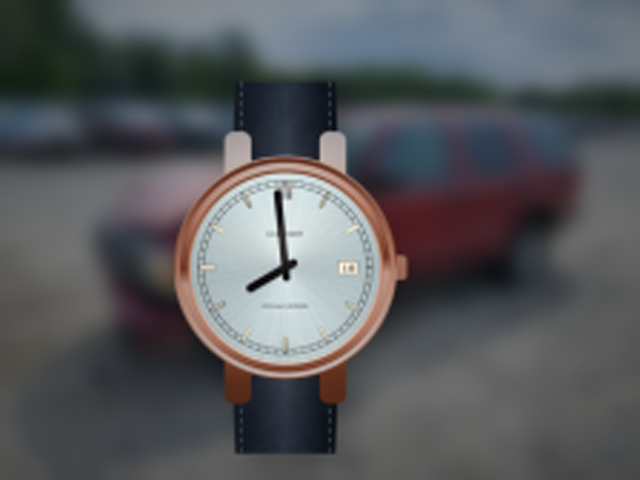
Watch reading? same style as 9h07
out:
7h59
